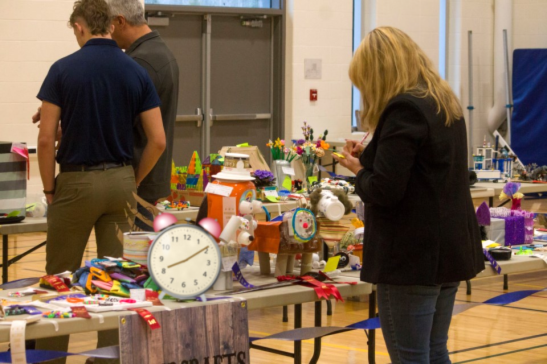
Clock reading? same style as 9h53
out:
8h09
